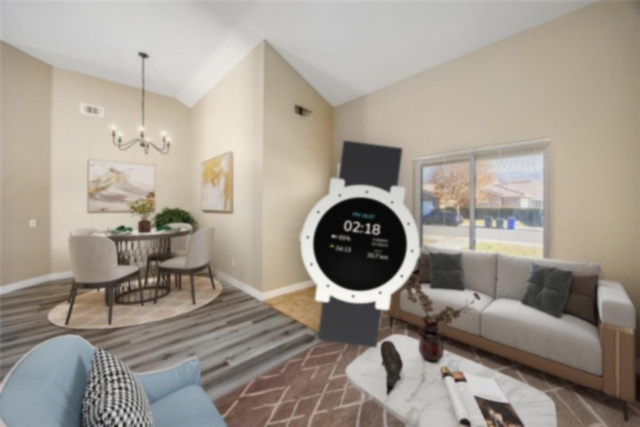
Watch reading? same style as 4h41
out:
2h18
